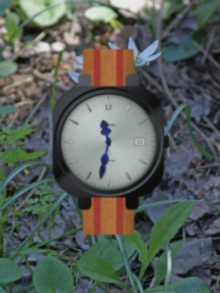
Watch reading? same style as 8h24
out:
11h32
